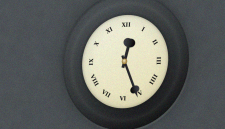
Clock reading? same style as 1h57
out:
12h26
